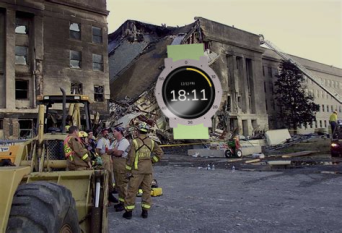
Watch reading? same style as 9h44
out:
18h11
